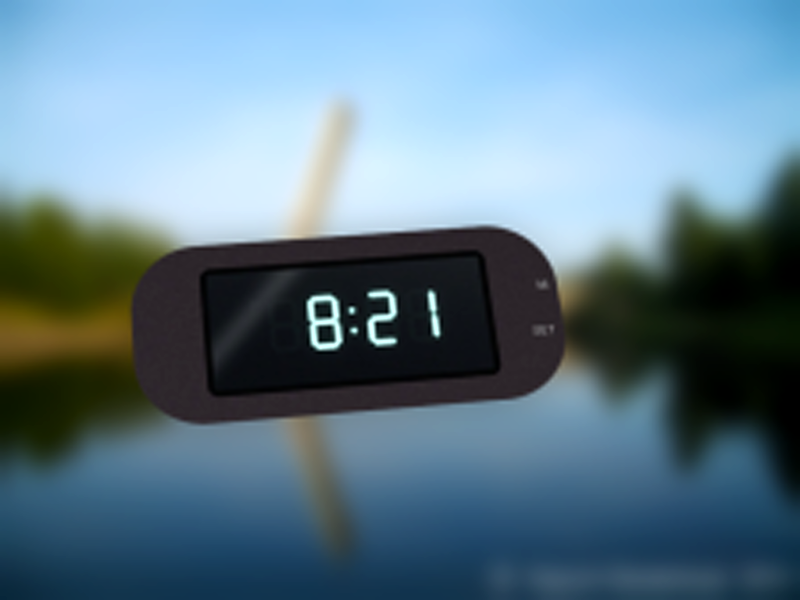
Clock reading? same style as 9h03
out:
8h21
